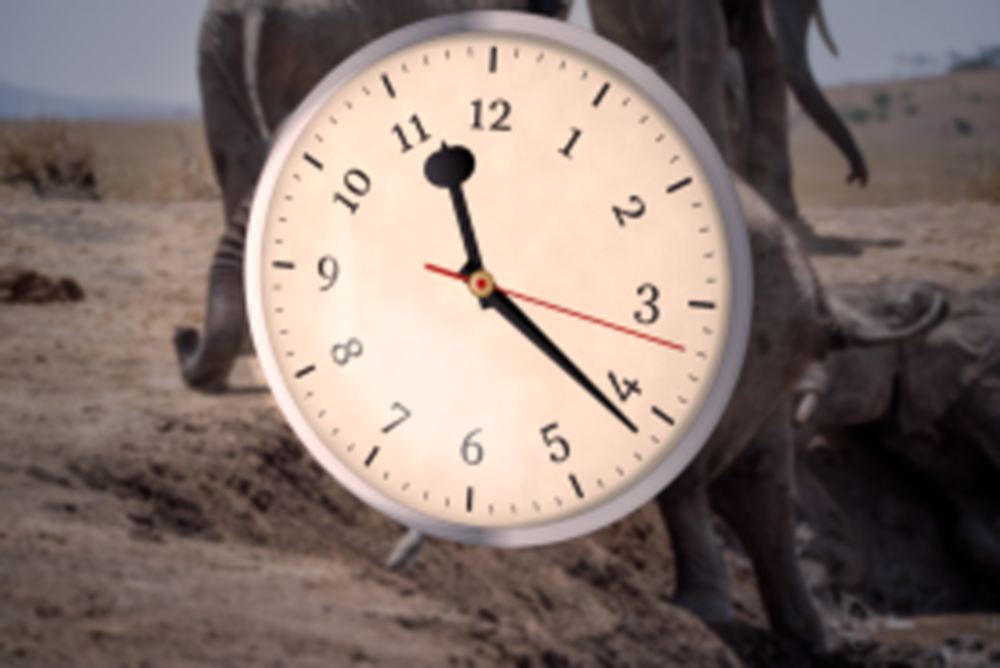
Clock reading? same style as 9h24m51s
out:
11h21m17s
